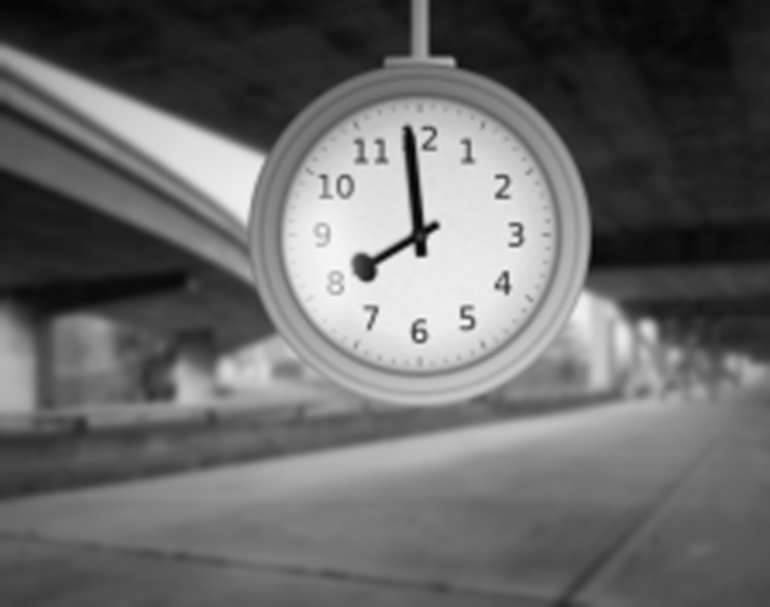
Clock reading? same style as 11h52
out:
7h59
